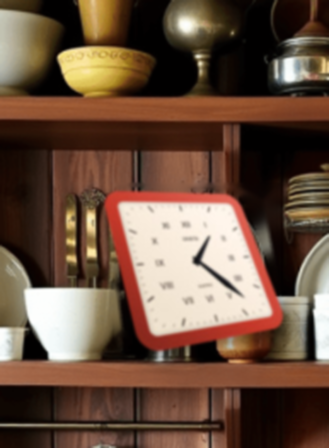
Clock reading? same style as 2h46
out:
1h23
